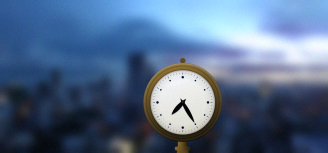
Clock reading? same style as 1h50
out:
7h25
